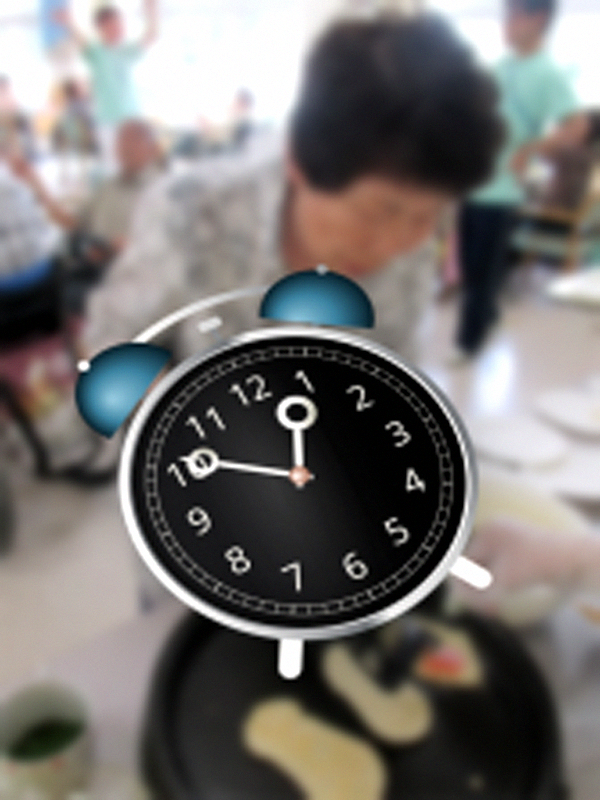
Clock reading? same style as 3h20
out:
12h51
